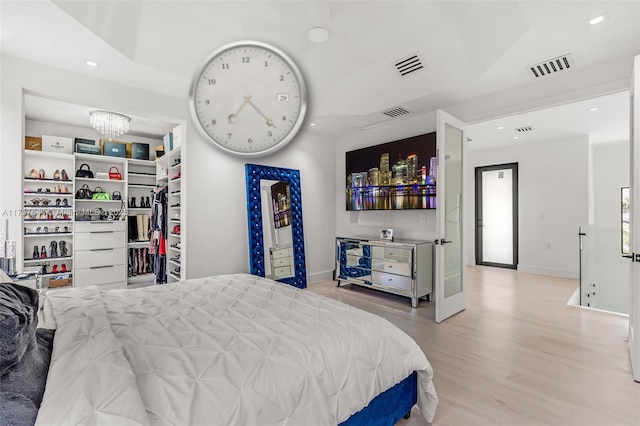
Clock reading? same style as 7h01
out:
7h23
